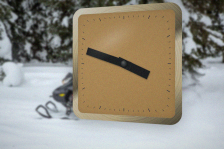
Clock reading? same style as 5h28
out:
3h48
